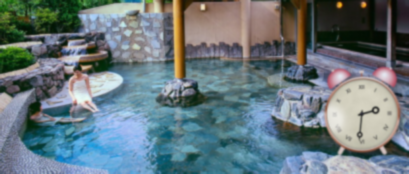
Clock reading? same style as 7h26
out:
2h31
